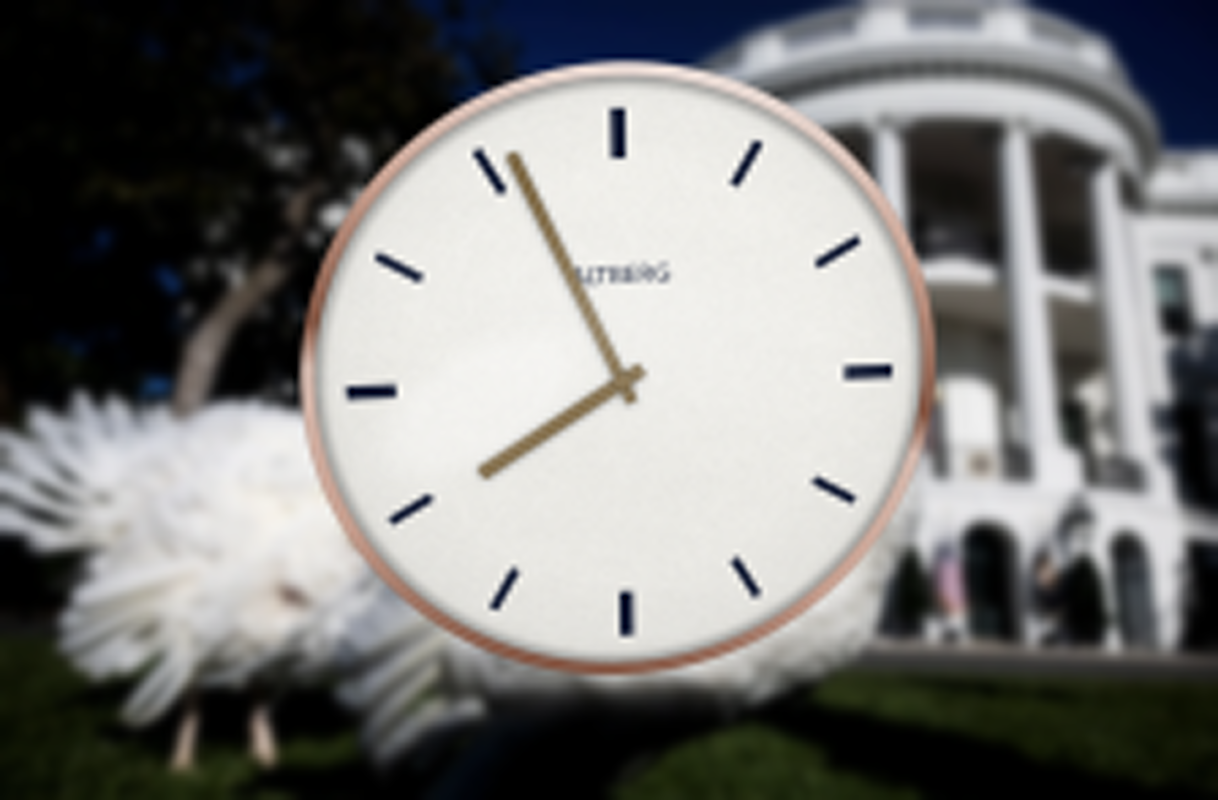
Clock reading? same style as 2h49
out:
7h56
